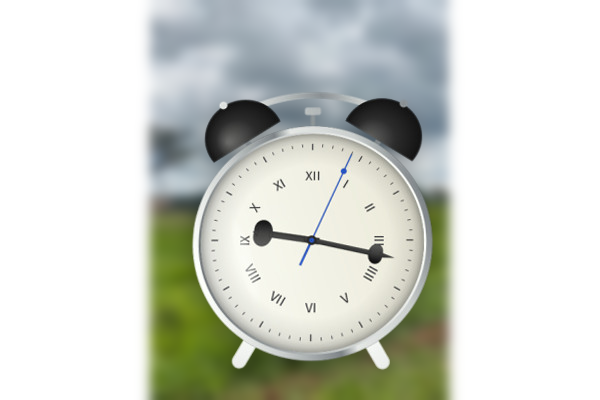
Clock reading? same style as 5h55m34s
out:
9h17m04s
